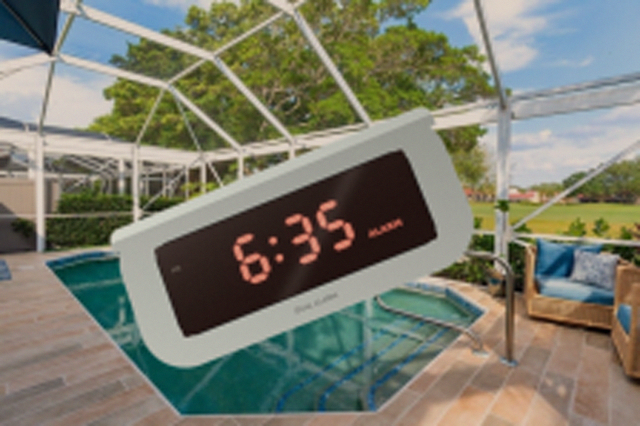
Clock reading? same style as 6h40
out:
6h35
